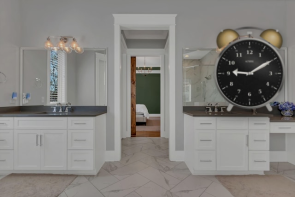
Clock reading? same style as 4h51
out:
9h10
